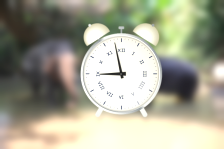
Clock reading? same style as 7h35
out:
8h58
